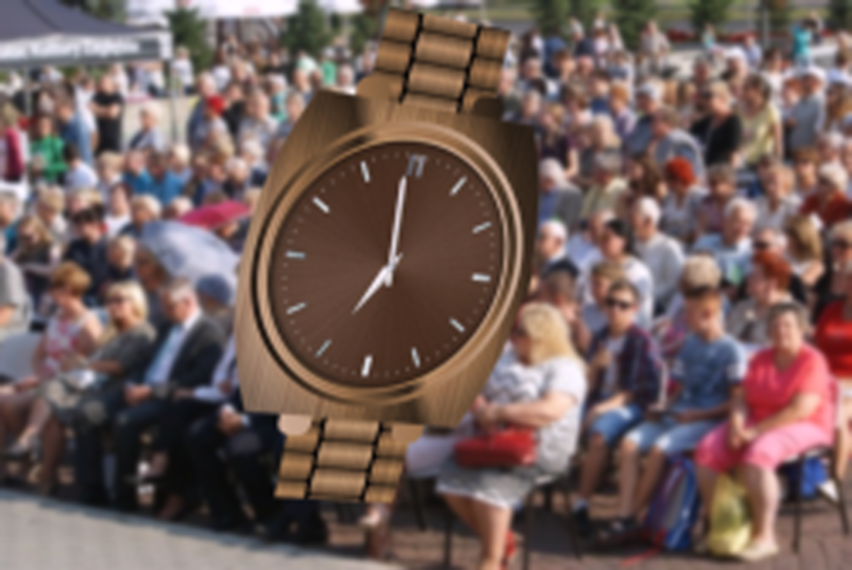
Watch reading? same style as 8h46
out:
6h59
